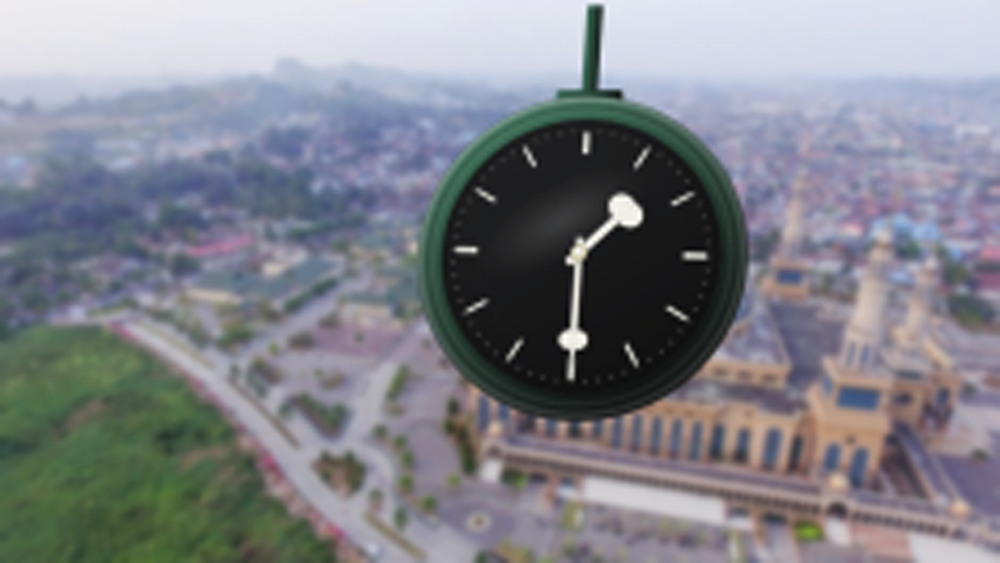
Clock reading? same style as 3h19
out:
1h30
